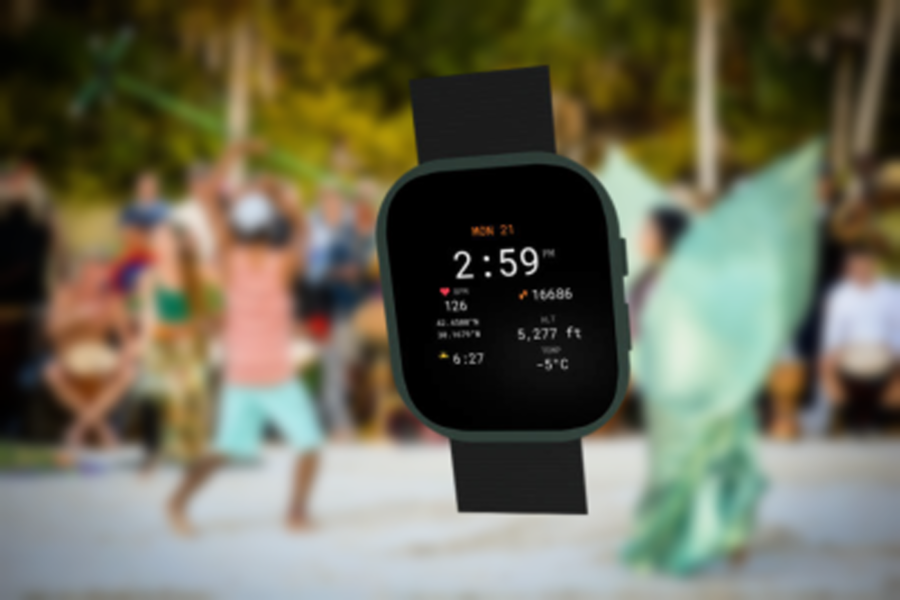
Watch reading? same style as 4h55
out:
2h59
